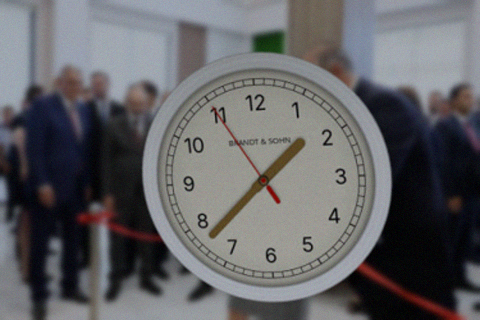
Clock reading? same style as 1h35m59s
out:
1h37m55s
